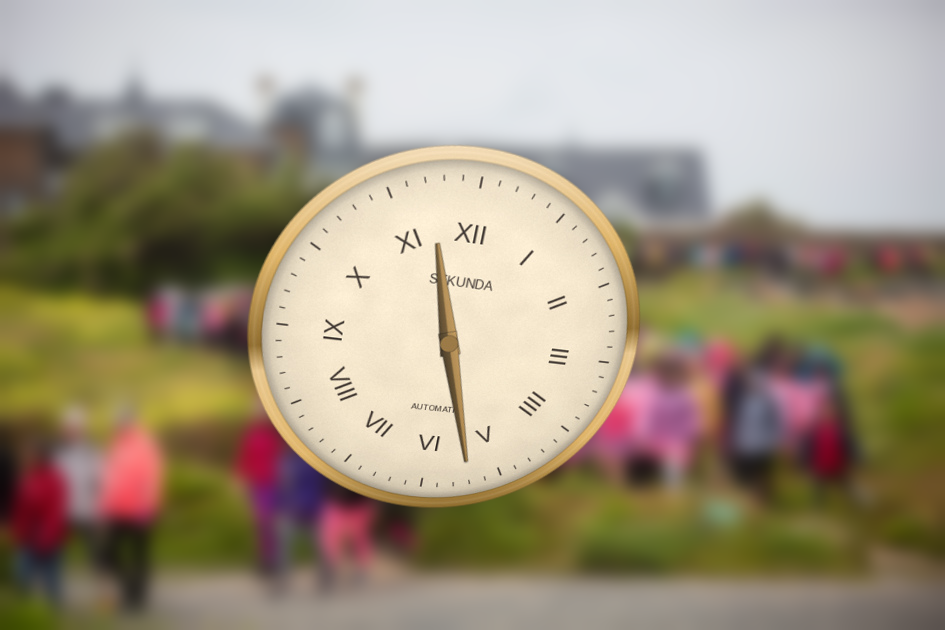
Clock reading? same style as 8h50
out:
11h27
